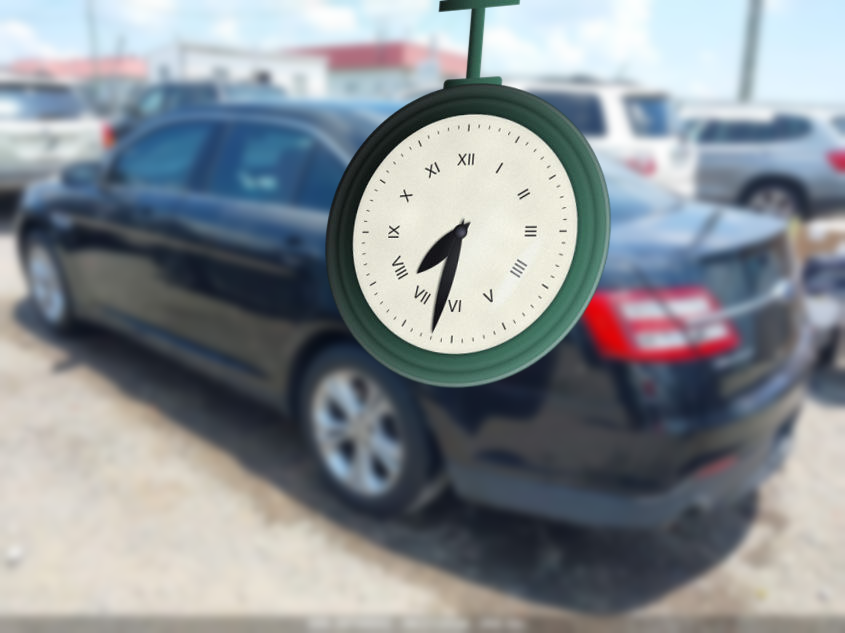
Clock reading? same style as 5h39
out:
7h32
